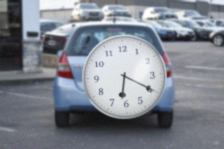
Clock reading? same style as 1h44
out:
6h20
